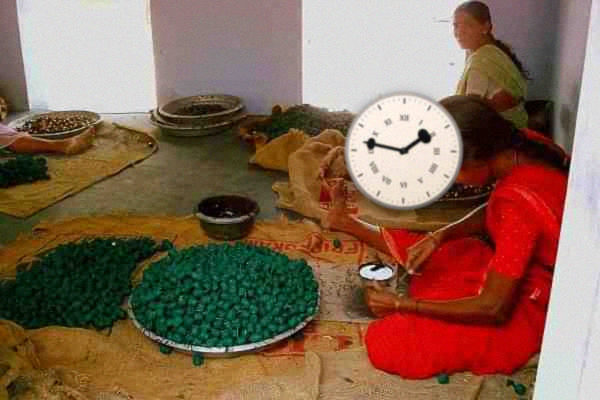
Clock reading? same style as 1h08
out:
1h47
